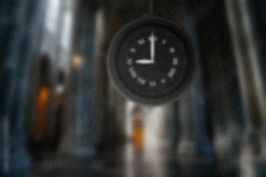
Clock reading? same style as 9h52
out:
9h00
